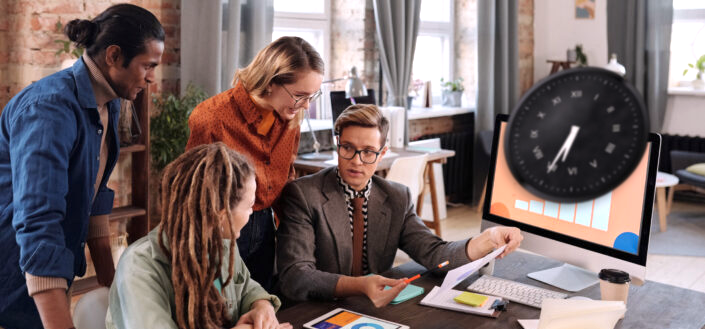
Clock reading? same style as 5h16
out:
6h35
